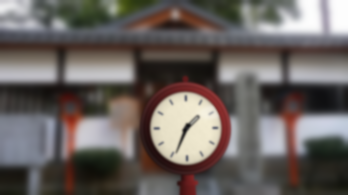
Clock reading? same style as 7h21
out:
1h34
